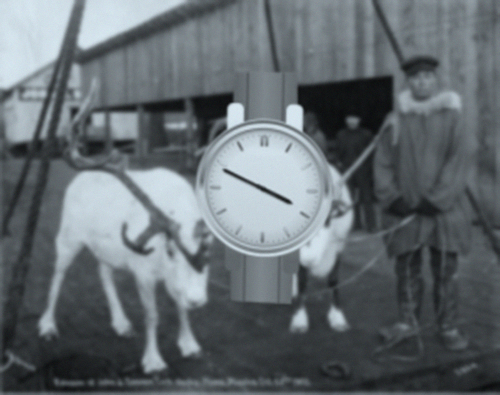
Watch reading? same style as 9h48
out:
3h49
